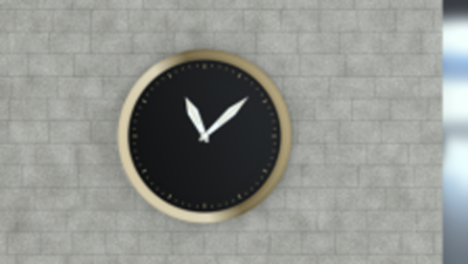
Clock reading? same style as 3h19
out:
11h08
